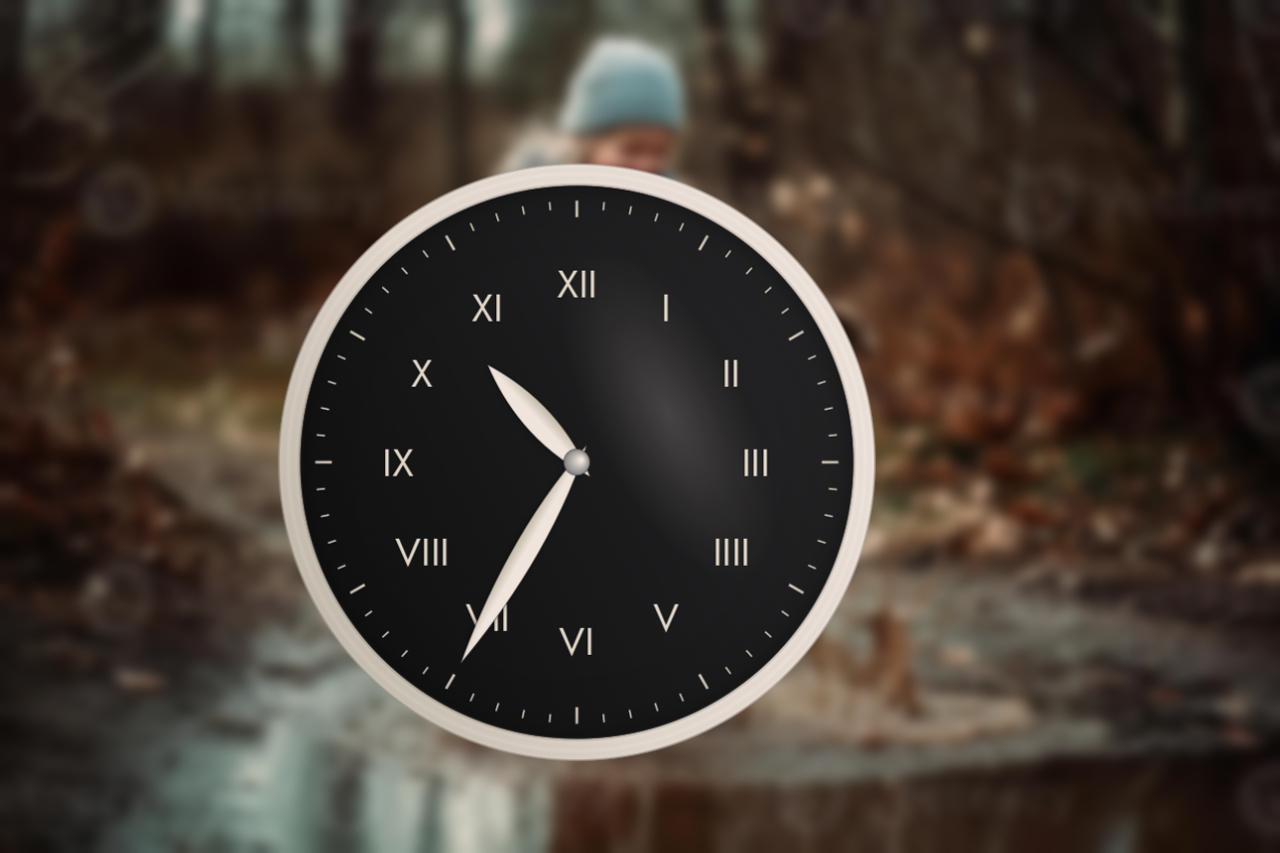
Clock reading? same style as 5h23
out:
10h35
